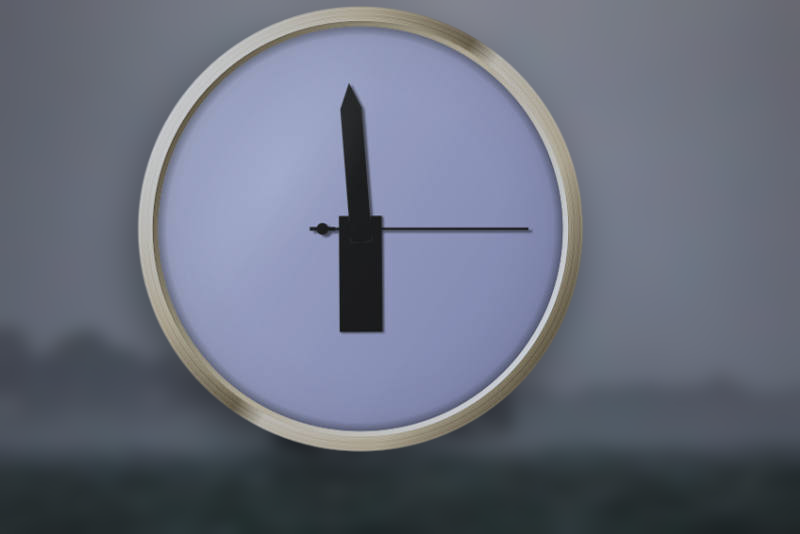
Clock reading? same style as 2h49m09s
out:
5h59m15s
